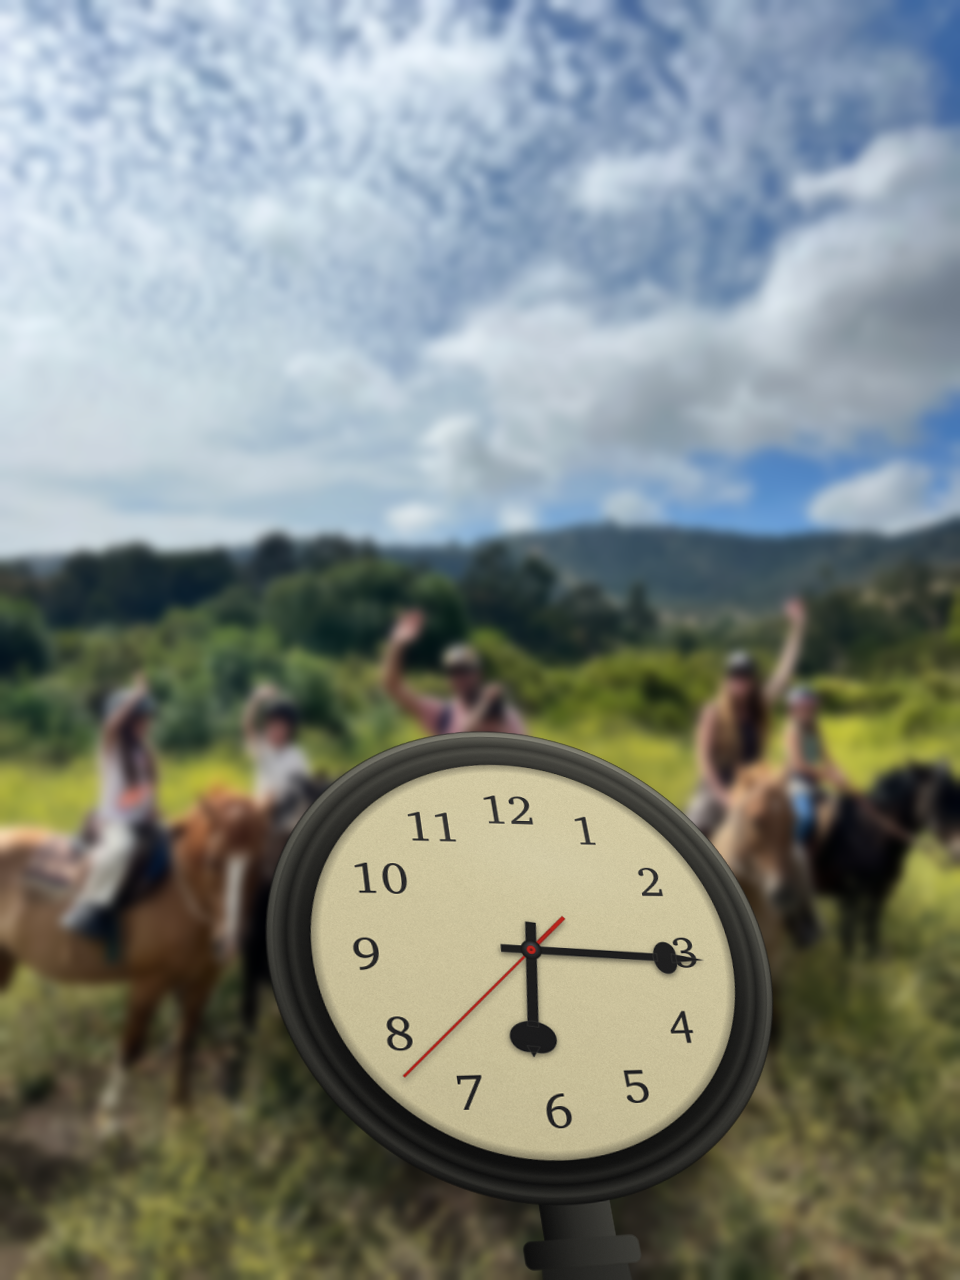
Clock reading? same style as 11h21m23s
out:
6h15m38s
